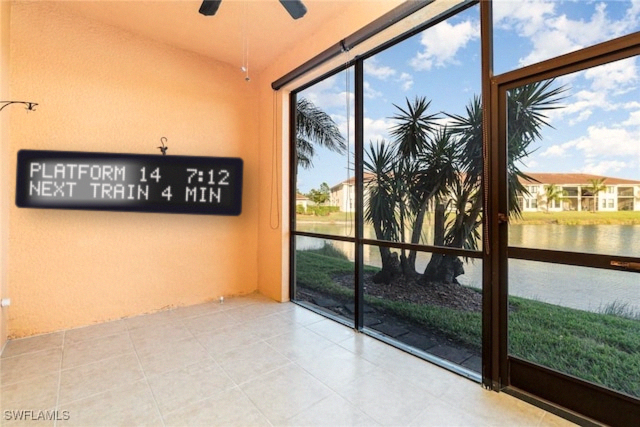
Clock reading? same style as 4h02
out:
7h12
